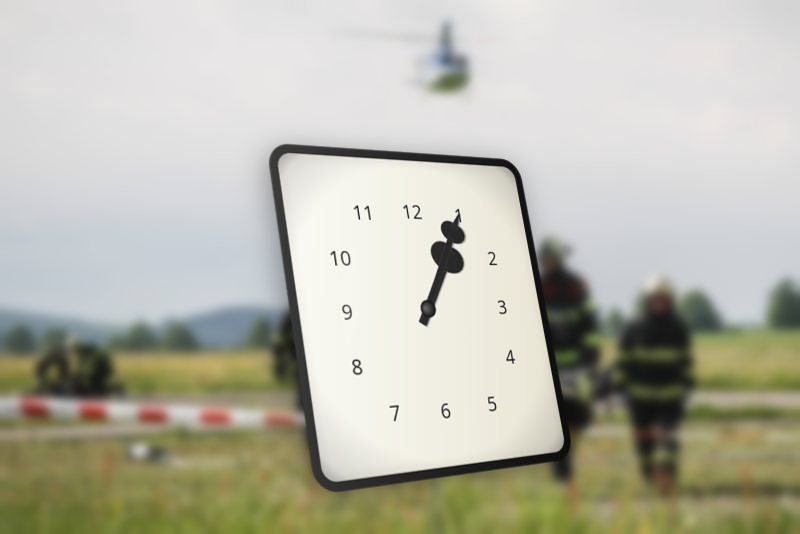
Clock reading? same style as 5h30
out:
1h05
